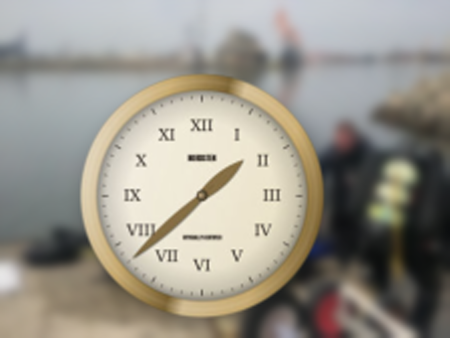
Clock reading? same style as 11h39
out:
1h38
